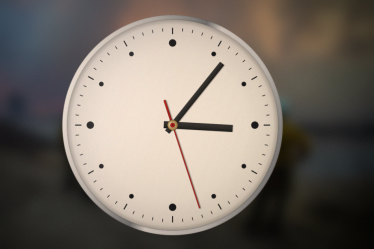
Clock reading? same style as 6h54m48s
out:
3h06m27s
